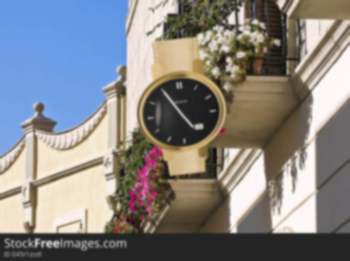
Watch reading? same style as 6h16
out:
4h55
